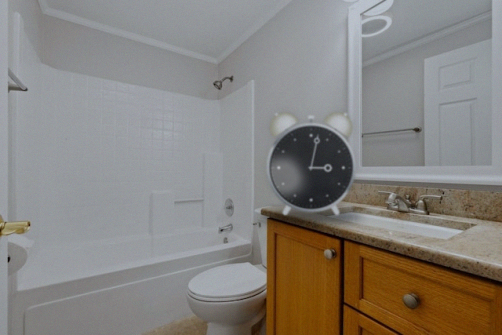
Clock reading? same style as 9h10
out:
3h02
